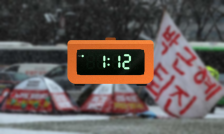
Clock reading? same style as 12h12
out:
1h12
